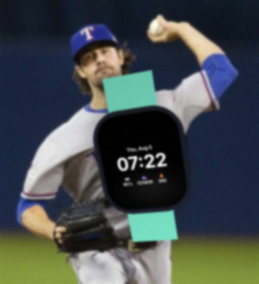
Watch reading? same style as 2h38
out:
7h22
